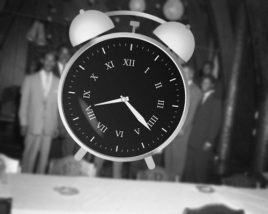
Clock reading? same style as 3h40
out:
8h22
